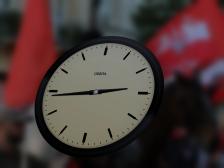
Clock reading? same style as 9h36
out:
2h44
